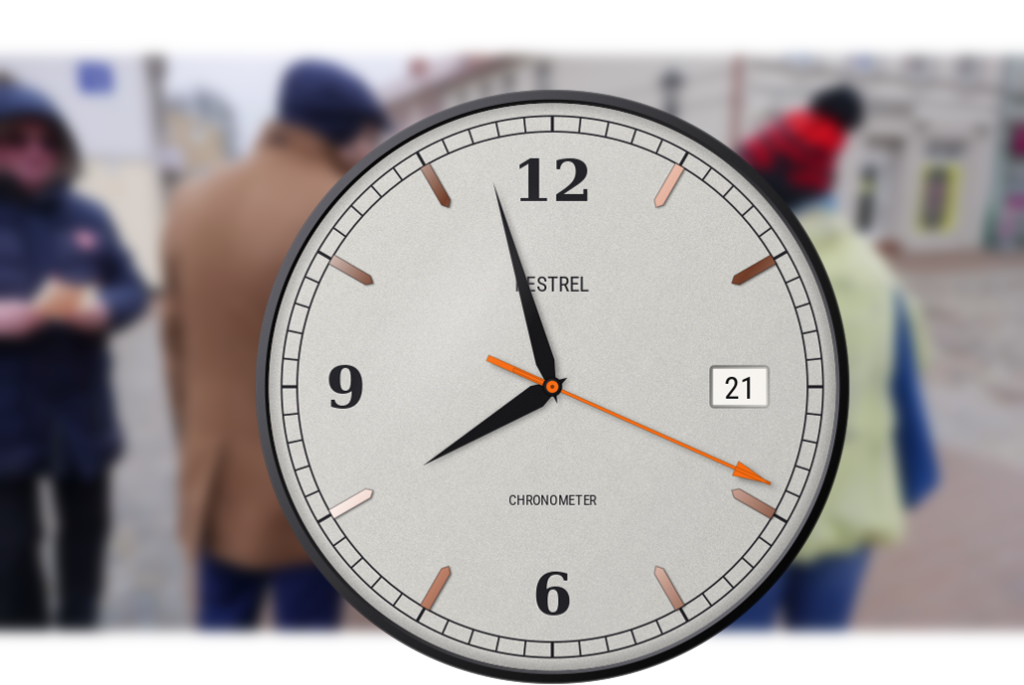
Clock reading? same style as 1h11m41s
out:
7h57m19s
